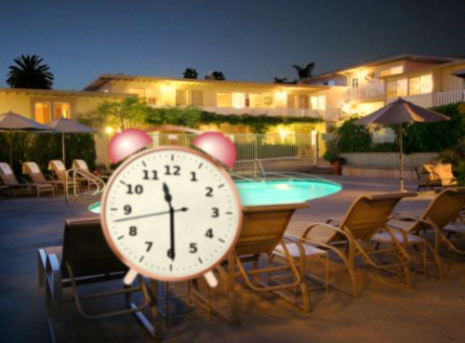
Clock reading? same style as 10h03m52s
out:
11h29m43s
